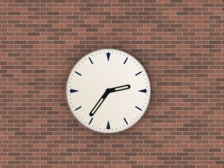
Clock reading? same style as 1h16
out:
2h36
